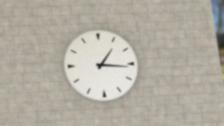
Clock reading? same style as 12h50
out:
1h16
